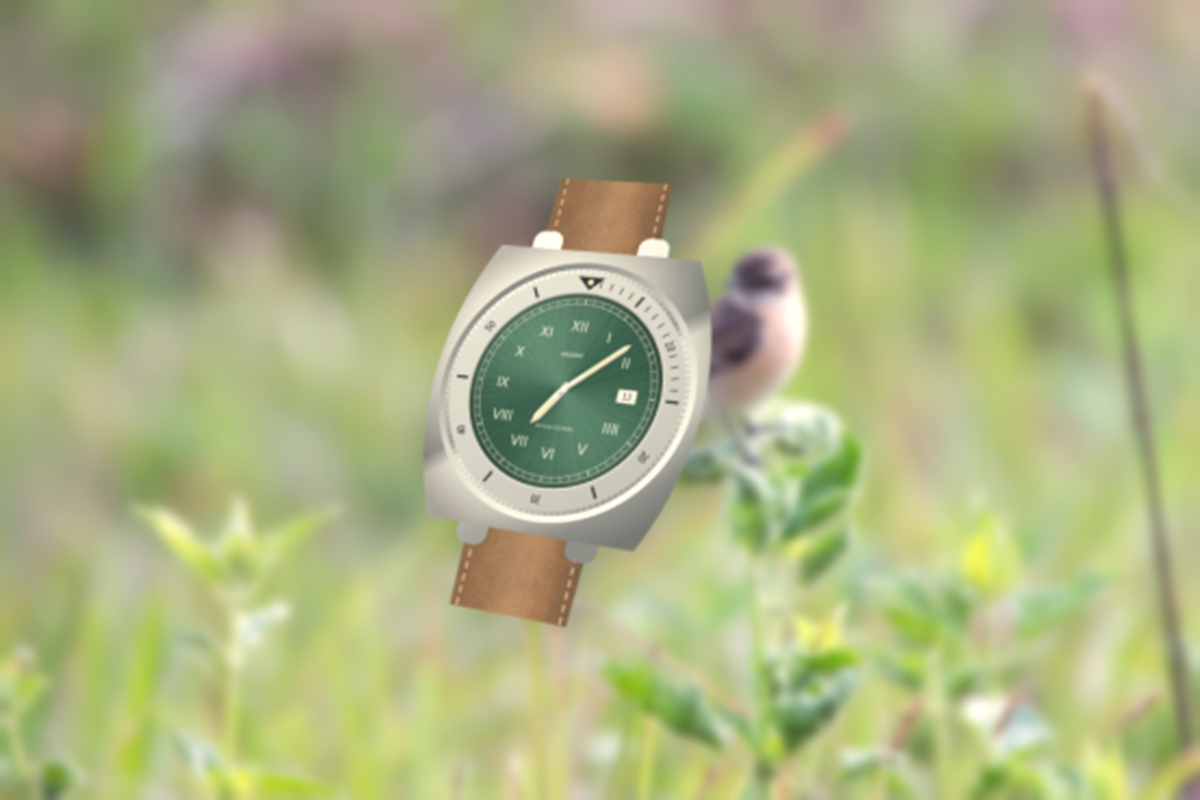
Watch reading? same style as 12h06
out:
7h08
